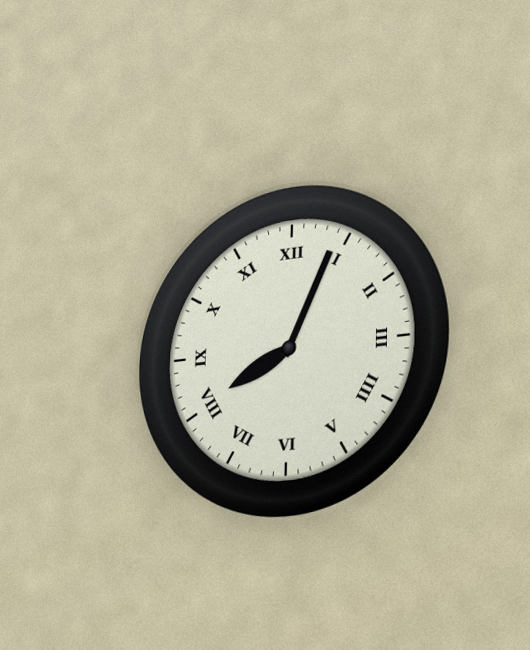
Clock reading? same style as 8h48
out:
8h04
